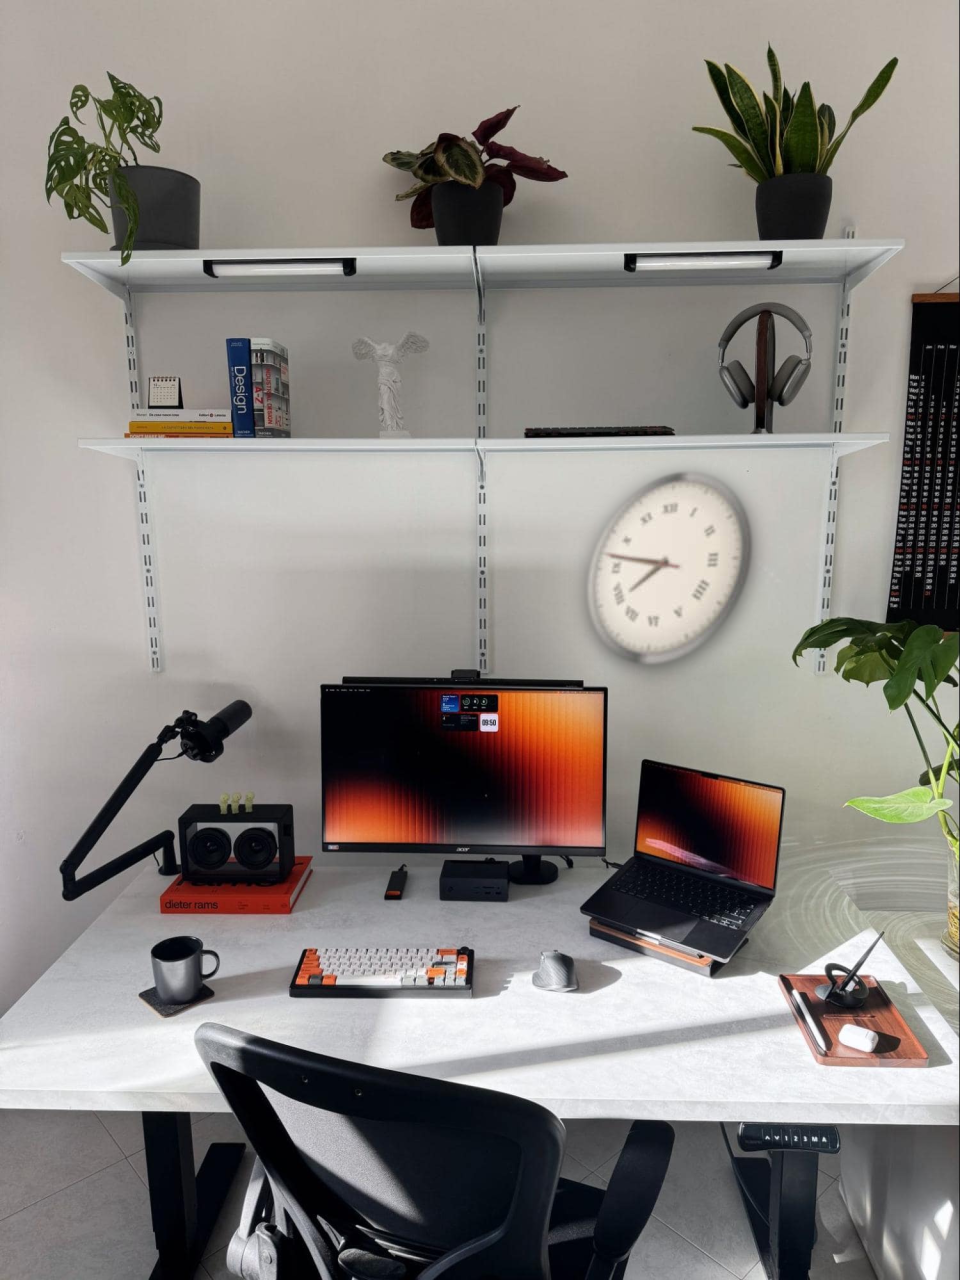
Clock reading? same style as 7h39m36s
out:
7h46m47s
